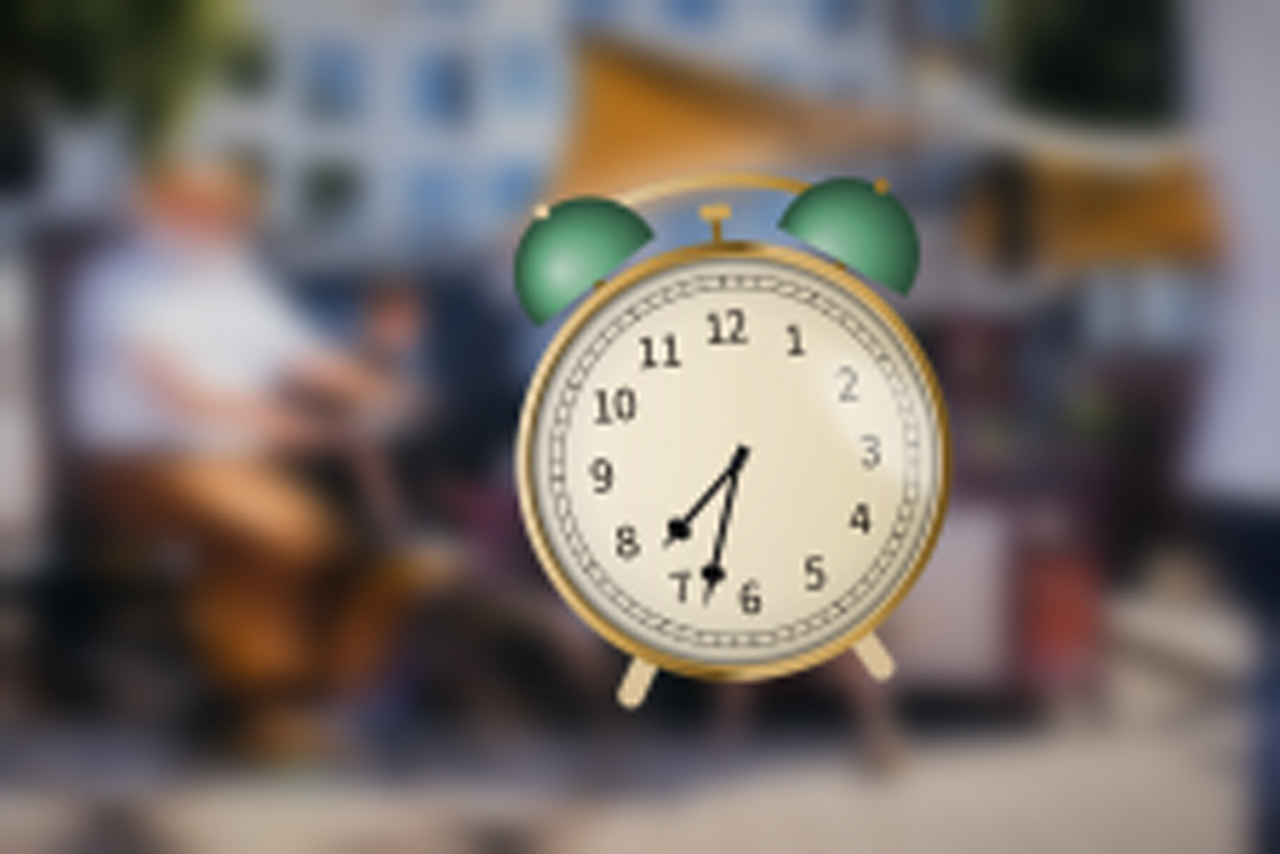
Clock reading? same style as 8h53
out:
7h33
